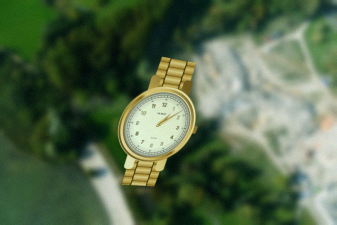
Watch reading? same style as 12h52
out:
1h08
